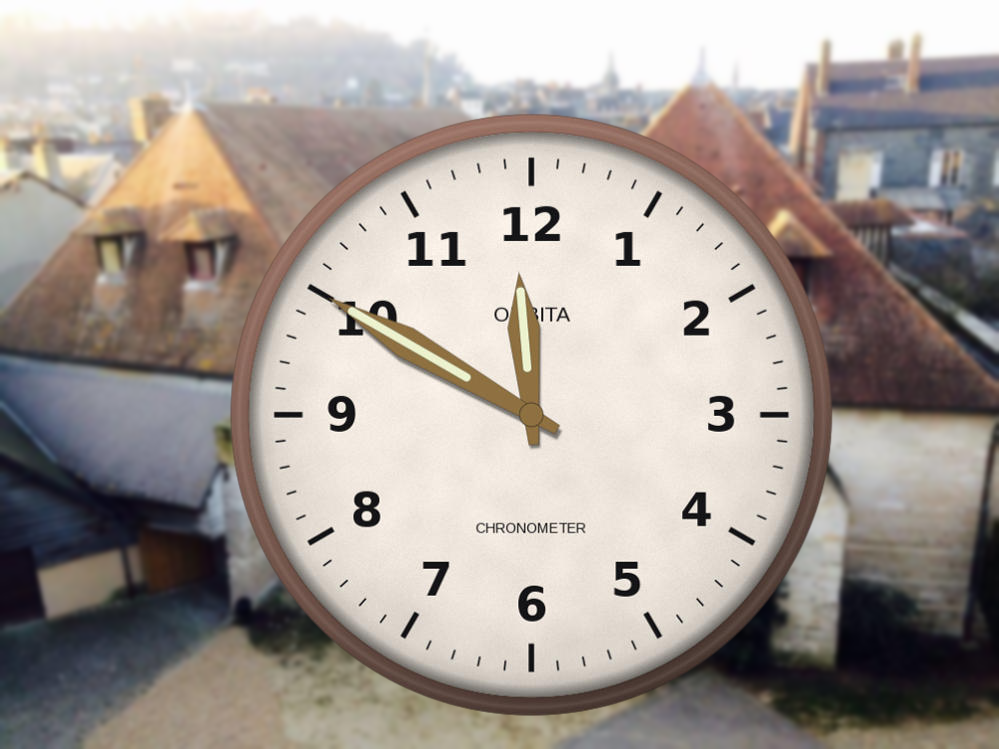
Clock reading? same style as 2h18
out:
11h50
